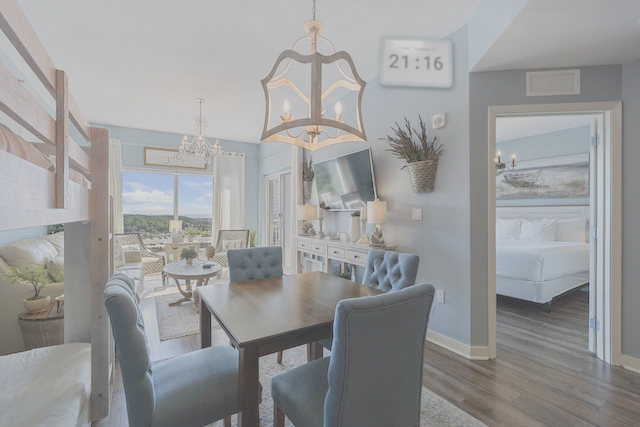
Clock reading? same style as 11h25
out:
21h16
